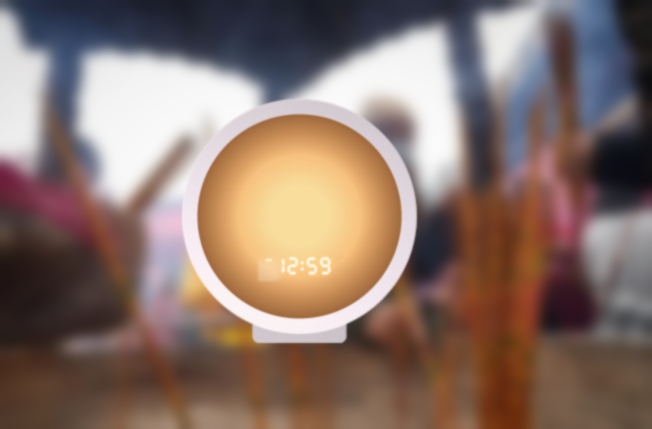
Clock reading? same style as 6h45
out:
12h59
